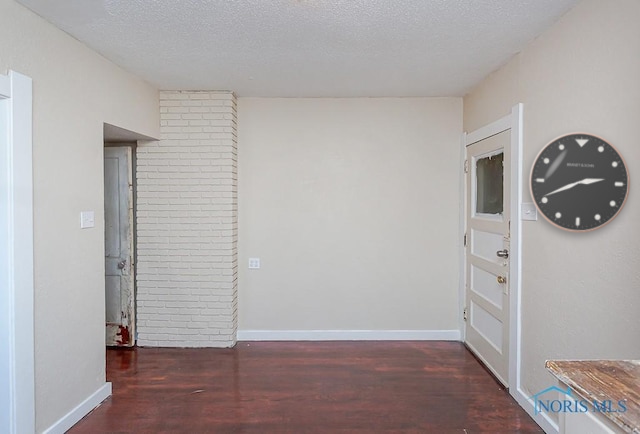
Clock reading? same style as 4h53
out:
2h41
